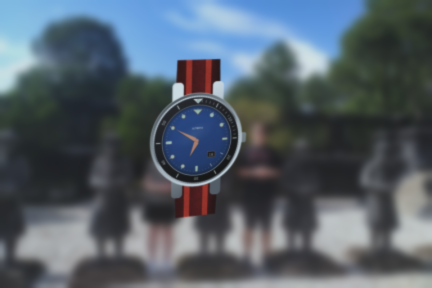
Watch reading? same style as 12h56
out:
6h50
